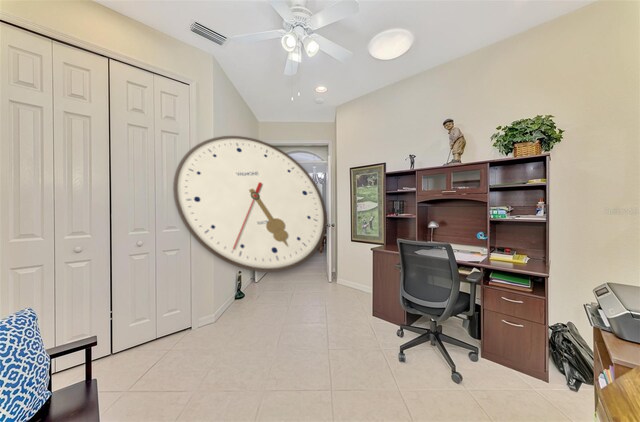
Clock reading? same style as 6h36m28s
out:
5h27m36s
